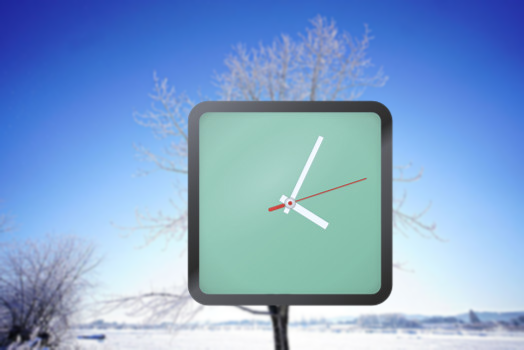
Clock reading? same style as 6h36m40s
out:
4h04m12s
